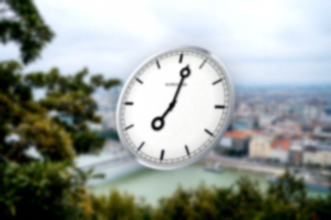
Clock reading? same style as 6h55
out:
7h02
